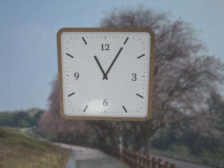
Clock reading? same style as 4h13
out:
11h05
